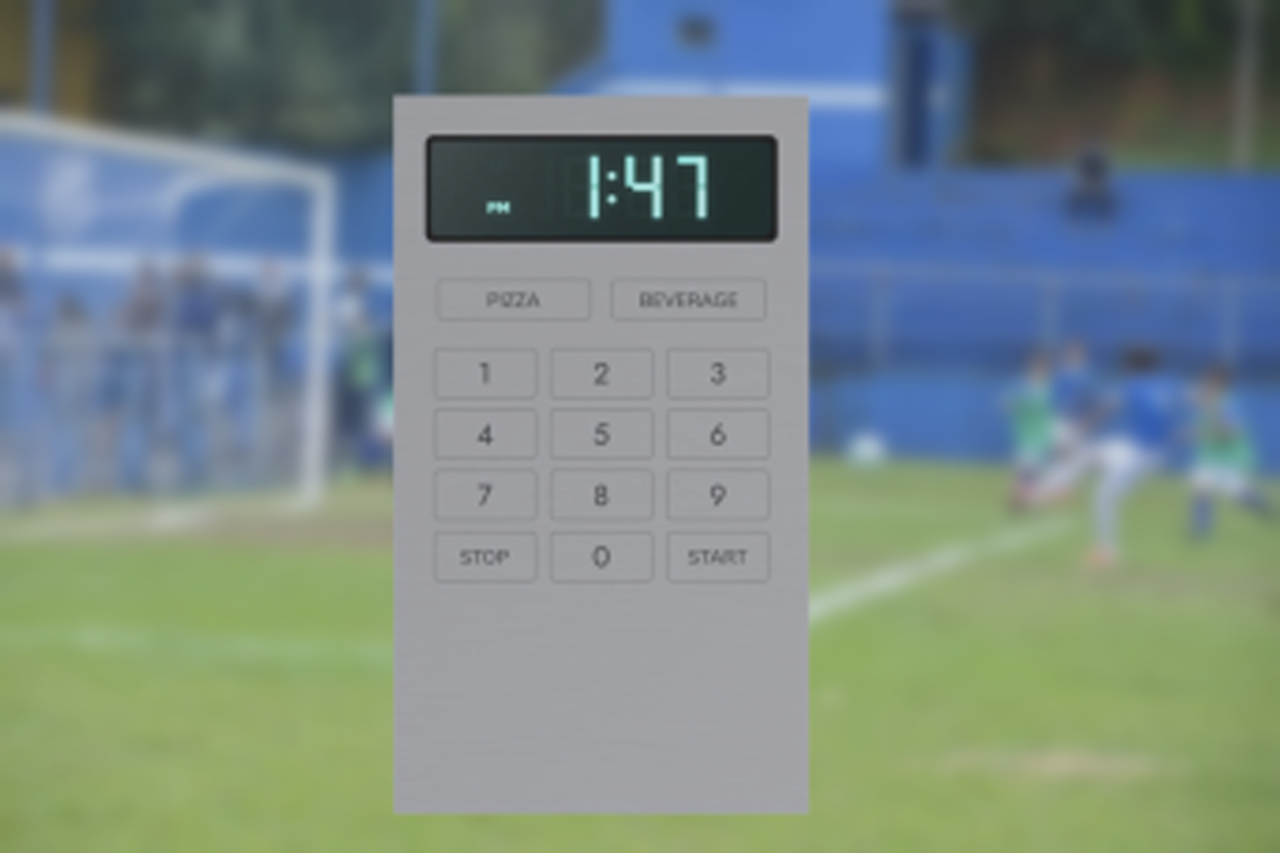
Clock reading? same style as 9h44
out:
1h47
